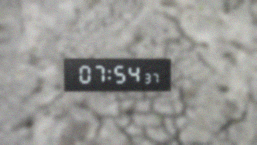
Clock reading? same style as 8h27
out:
7h54
